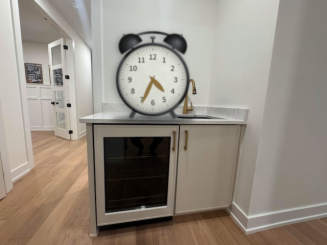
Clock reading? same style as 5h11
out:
4h34
